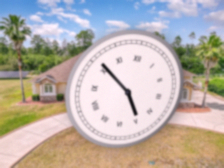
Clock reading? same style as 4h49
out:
4h51
